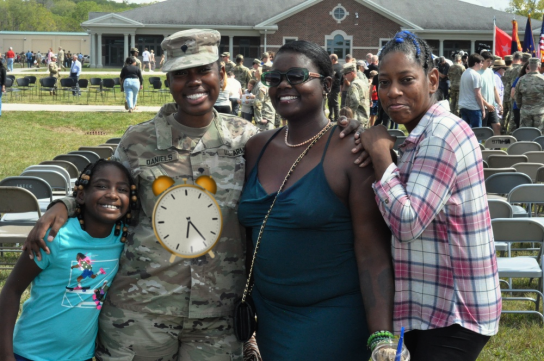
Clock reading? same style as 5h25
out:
6h24
